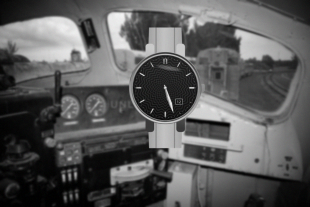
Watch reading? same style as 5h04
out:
5h27
